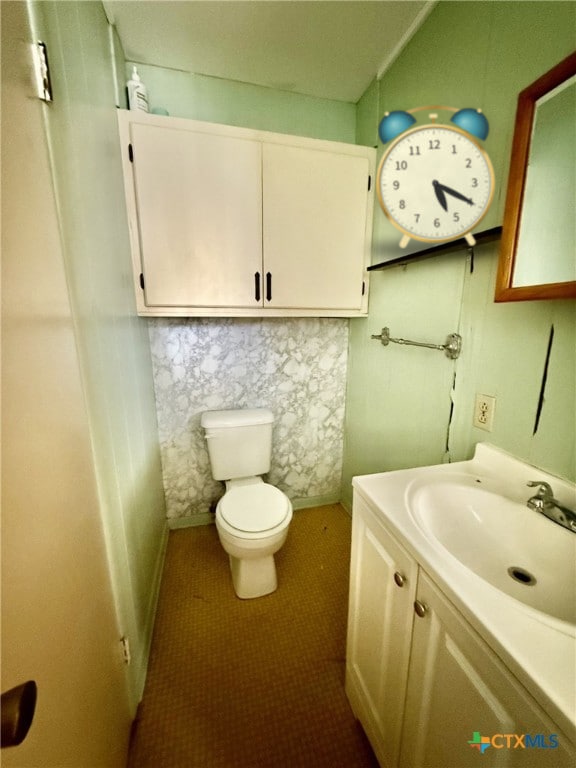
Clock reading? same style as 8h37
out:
5h20
